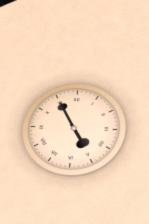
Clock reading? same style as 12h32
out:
4h55
